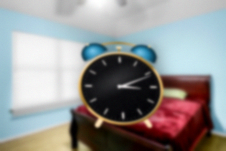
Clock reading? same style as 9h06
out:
3h11
